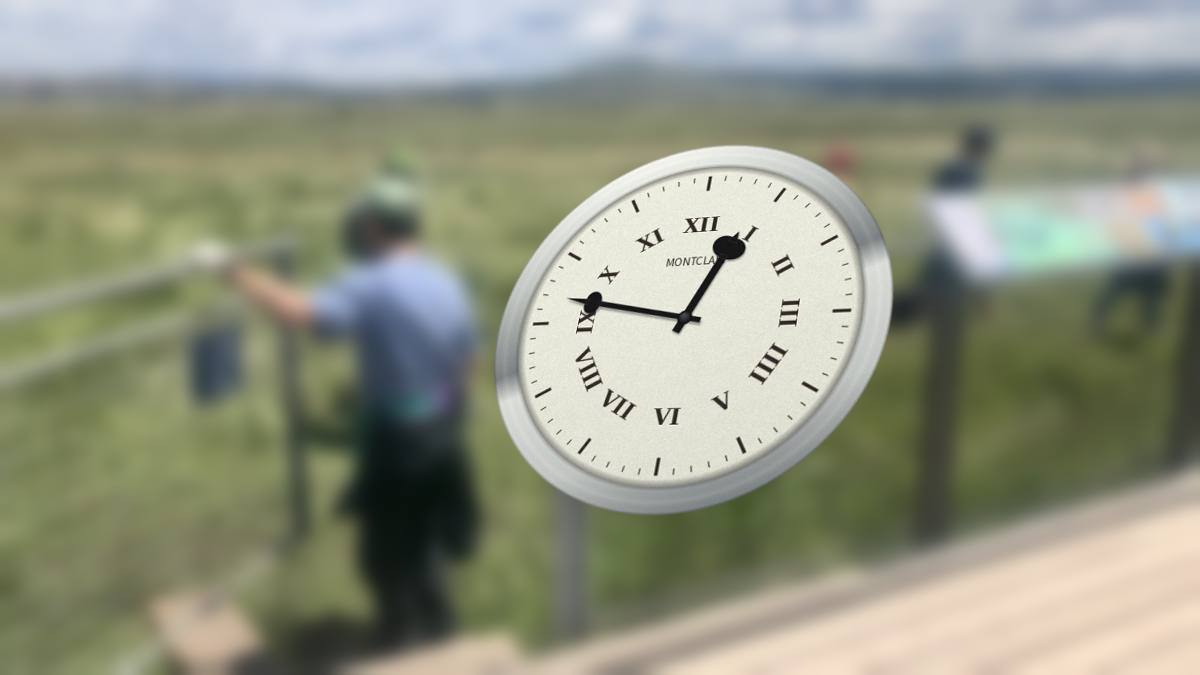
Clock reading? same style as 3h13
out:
12h47
